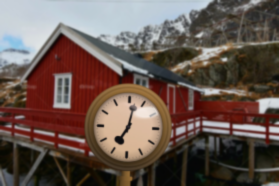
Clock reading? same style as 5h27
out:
7h02
